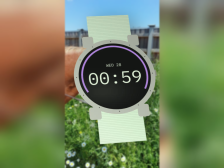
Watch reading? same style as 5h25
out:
0h59
